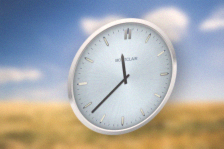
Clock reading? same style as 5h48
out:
11h38
